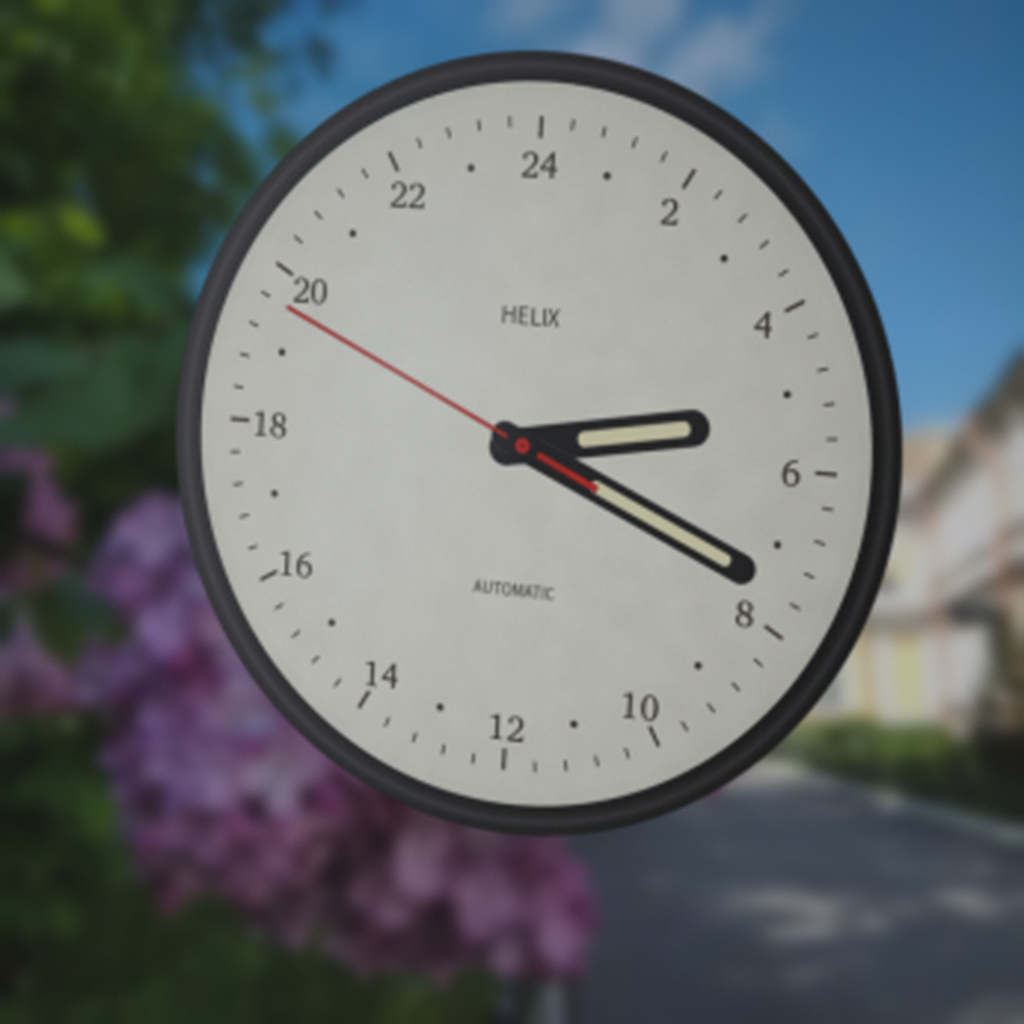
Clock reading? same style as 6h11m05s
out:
5h18m49s
